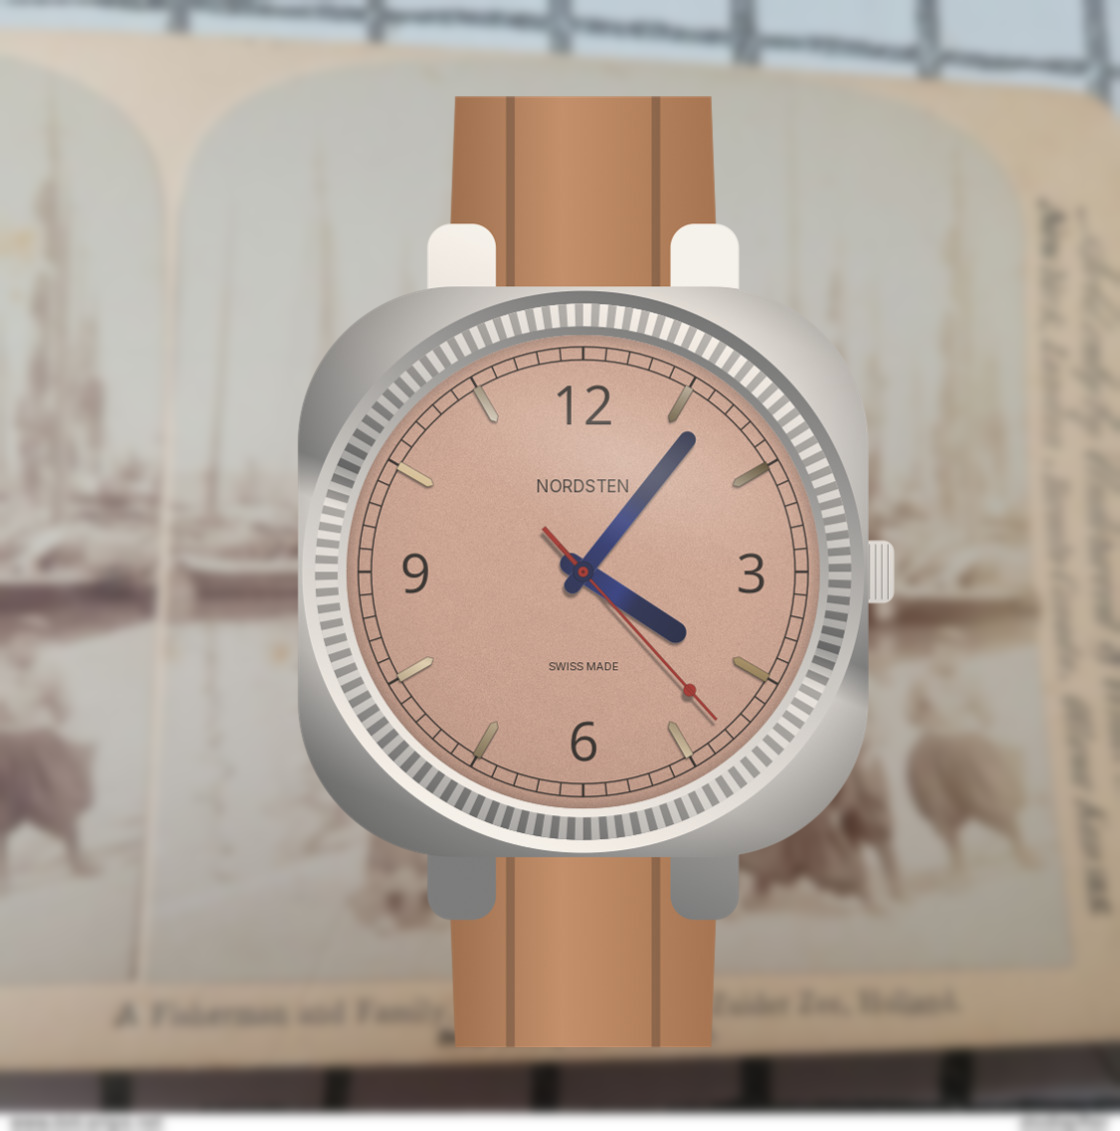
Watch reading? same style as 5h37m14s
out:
4h06m23s
